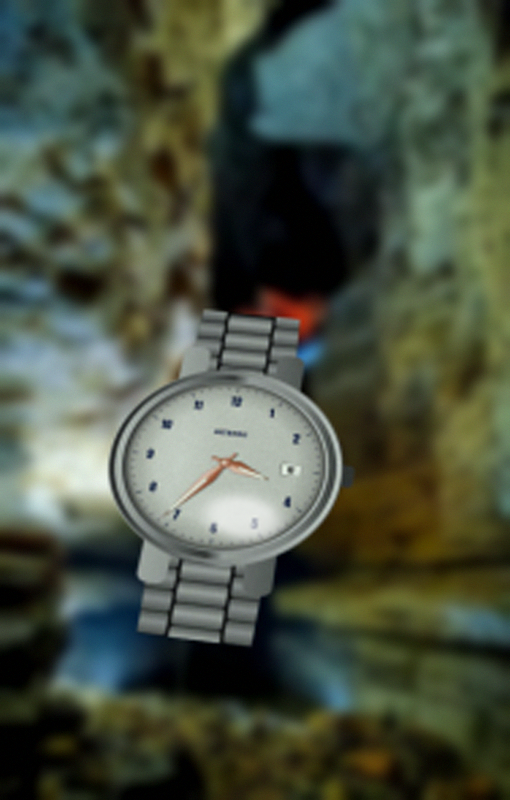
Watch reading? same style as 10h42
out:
3h36
